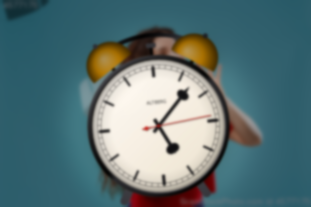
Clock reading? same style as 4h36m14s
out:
5h07m14s
